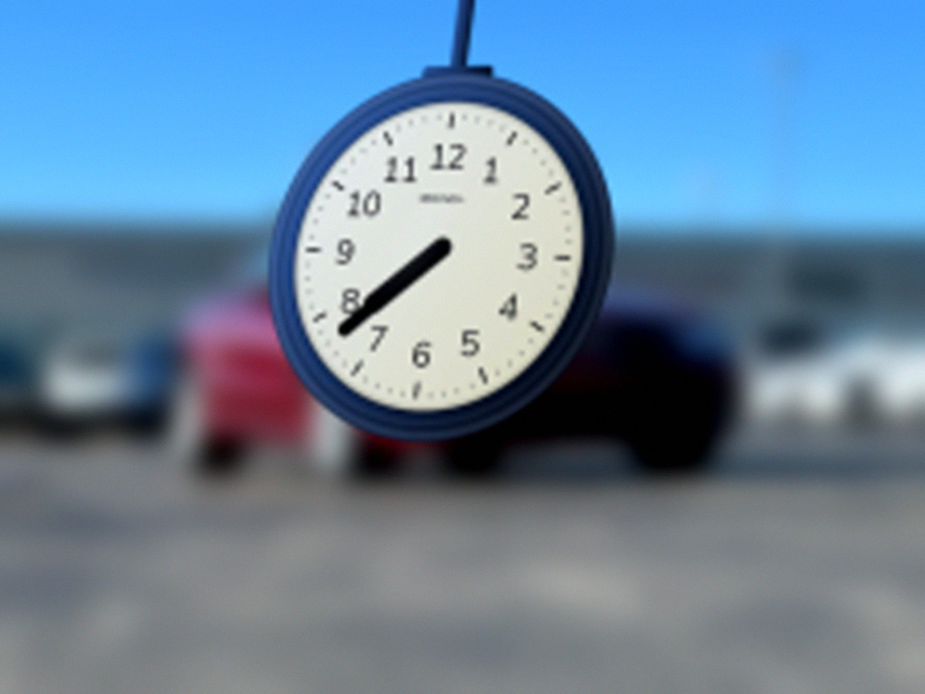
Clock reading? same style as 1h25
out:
7h38
